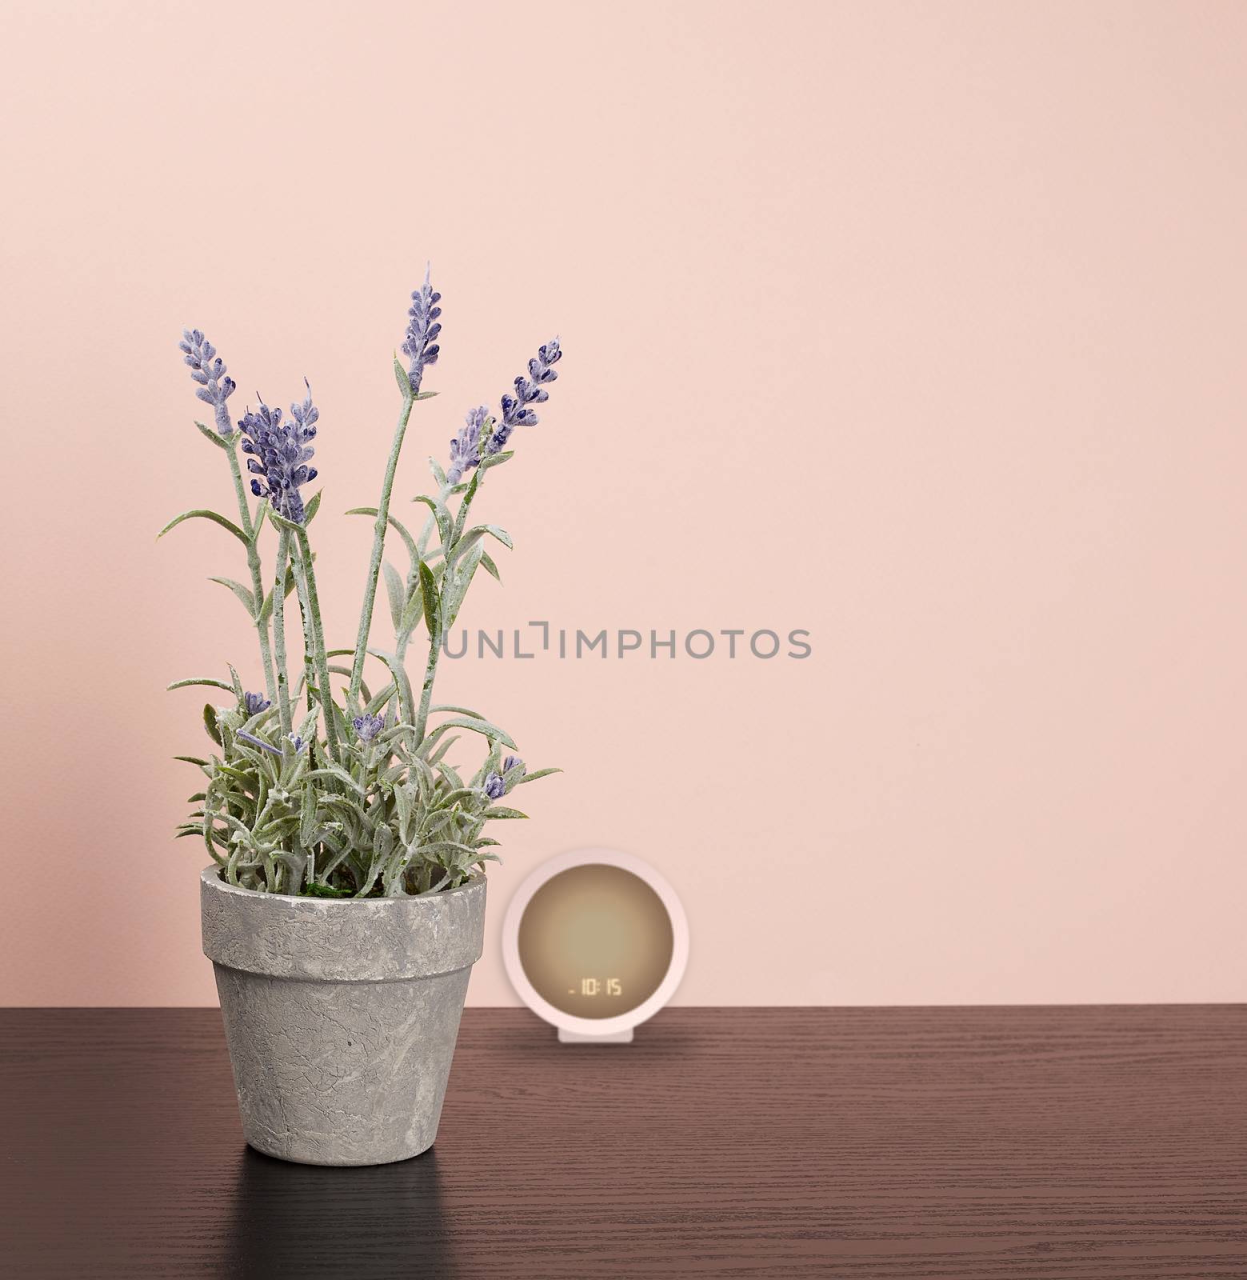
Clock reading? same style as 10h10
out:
10h15
